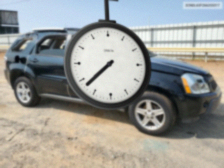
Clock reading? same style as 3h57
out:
7h38
